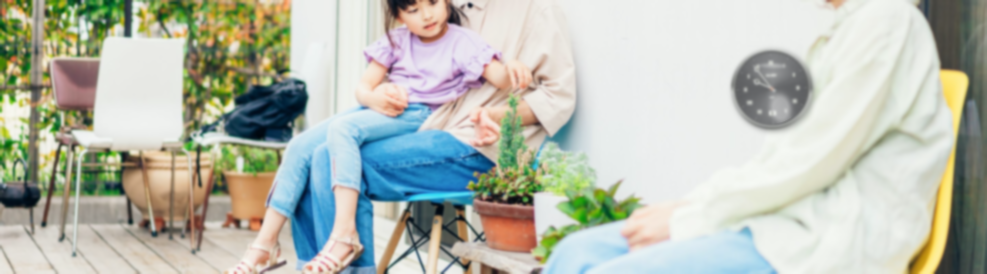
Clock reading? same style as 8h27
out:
9h54
